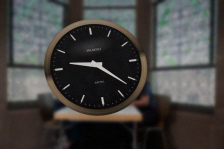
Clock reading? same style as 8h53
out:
9h22
